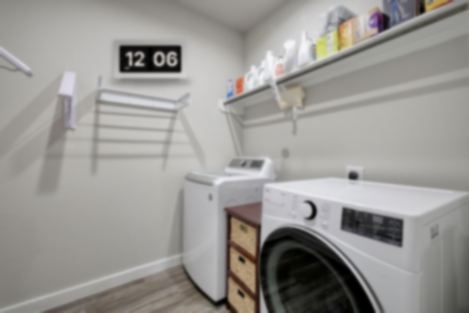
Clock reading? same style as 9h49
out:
12h06
